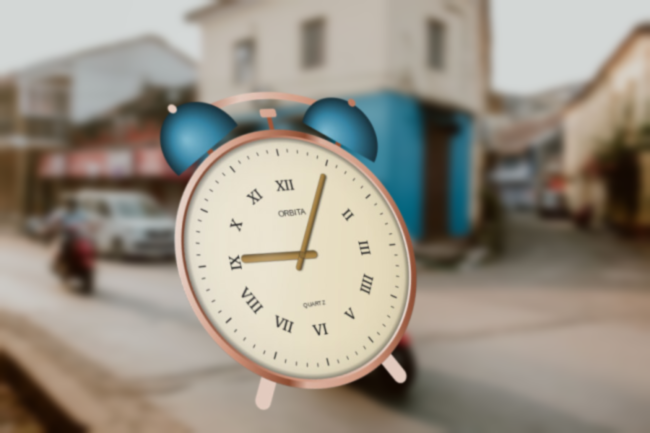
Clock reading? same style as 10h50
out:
9h05
